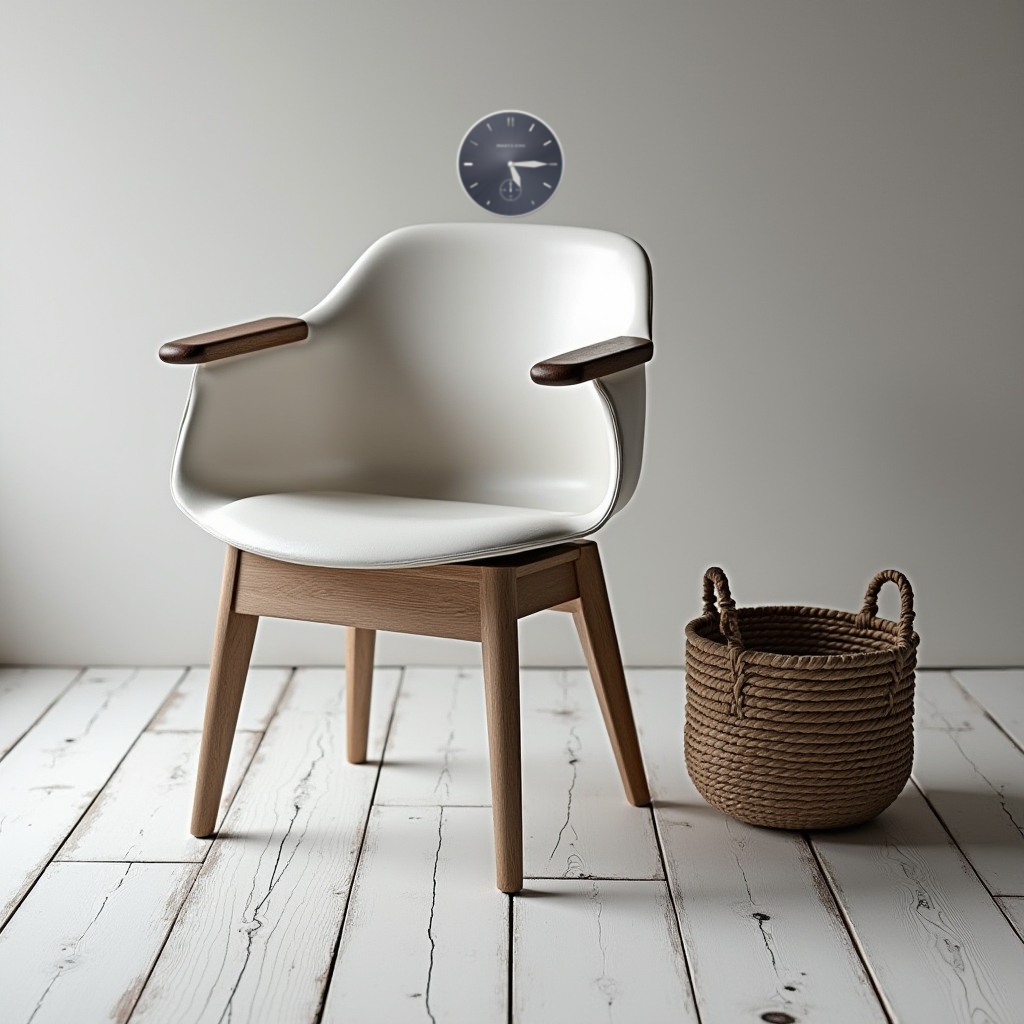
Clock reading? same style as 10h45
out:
5h15
